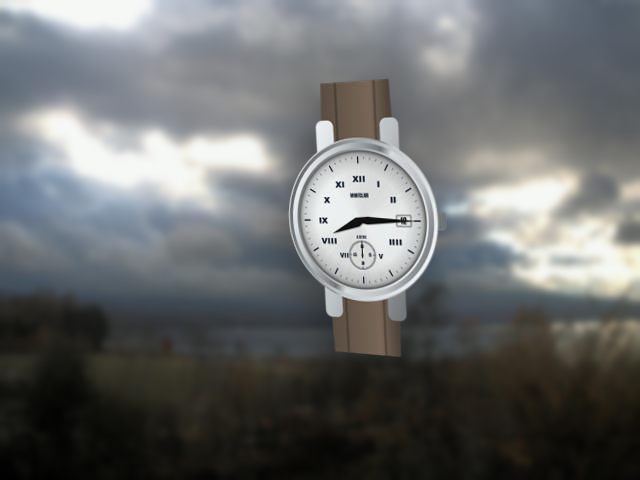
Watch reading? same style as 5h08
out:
8h15
